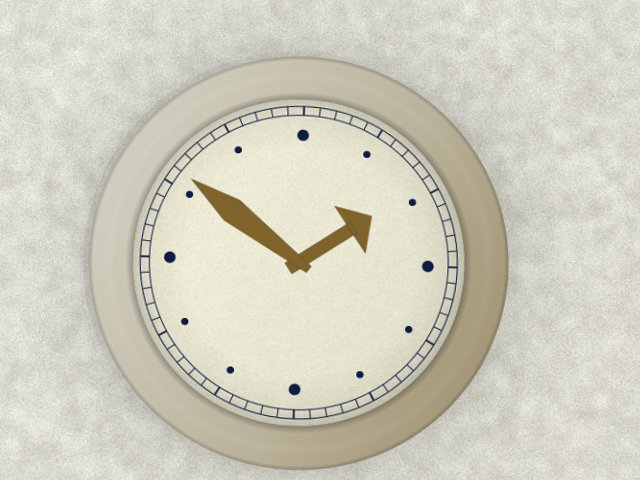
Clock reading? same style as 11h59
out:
1h51
